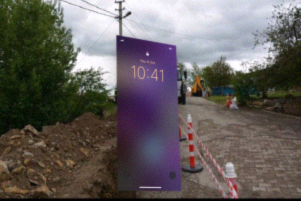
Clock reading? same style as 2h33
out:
10h41
